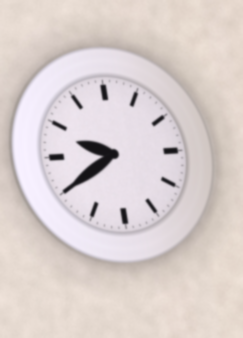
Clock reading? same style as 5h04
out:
9h40
